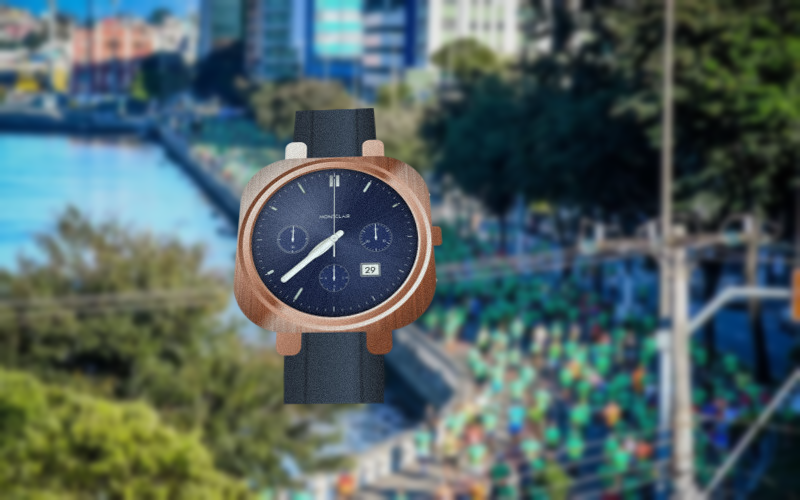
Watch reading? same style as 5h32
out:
7h38
